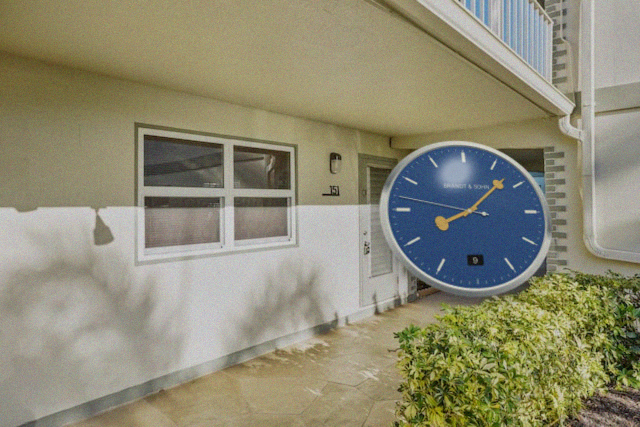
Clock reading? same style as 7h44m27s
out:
8h07m47s
